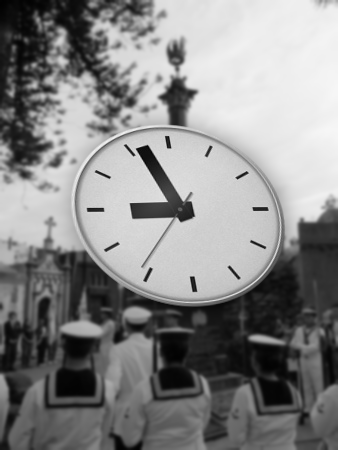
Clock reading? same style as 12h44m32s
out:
8h56m36s
